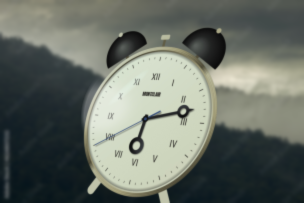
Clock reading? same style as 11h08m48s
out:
6h12m40s
